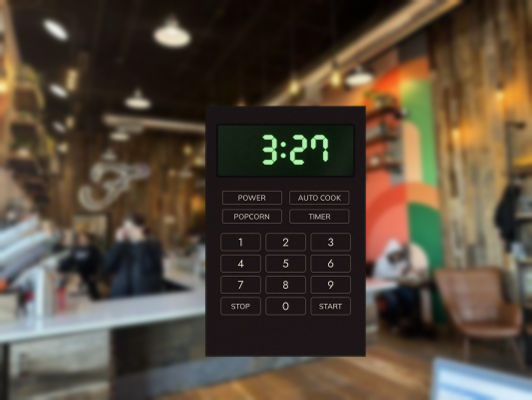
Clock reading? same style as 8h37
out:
3h27
